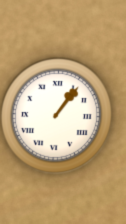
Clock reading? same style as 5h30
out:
1h06
